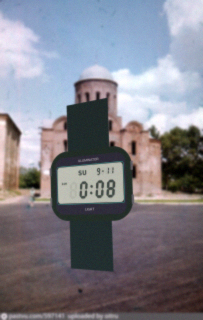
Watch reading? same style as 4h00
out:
0h08
